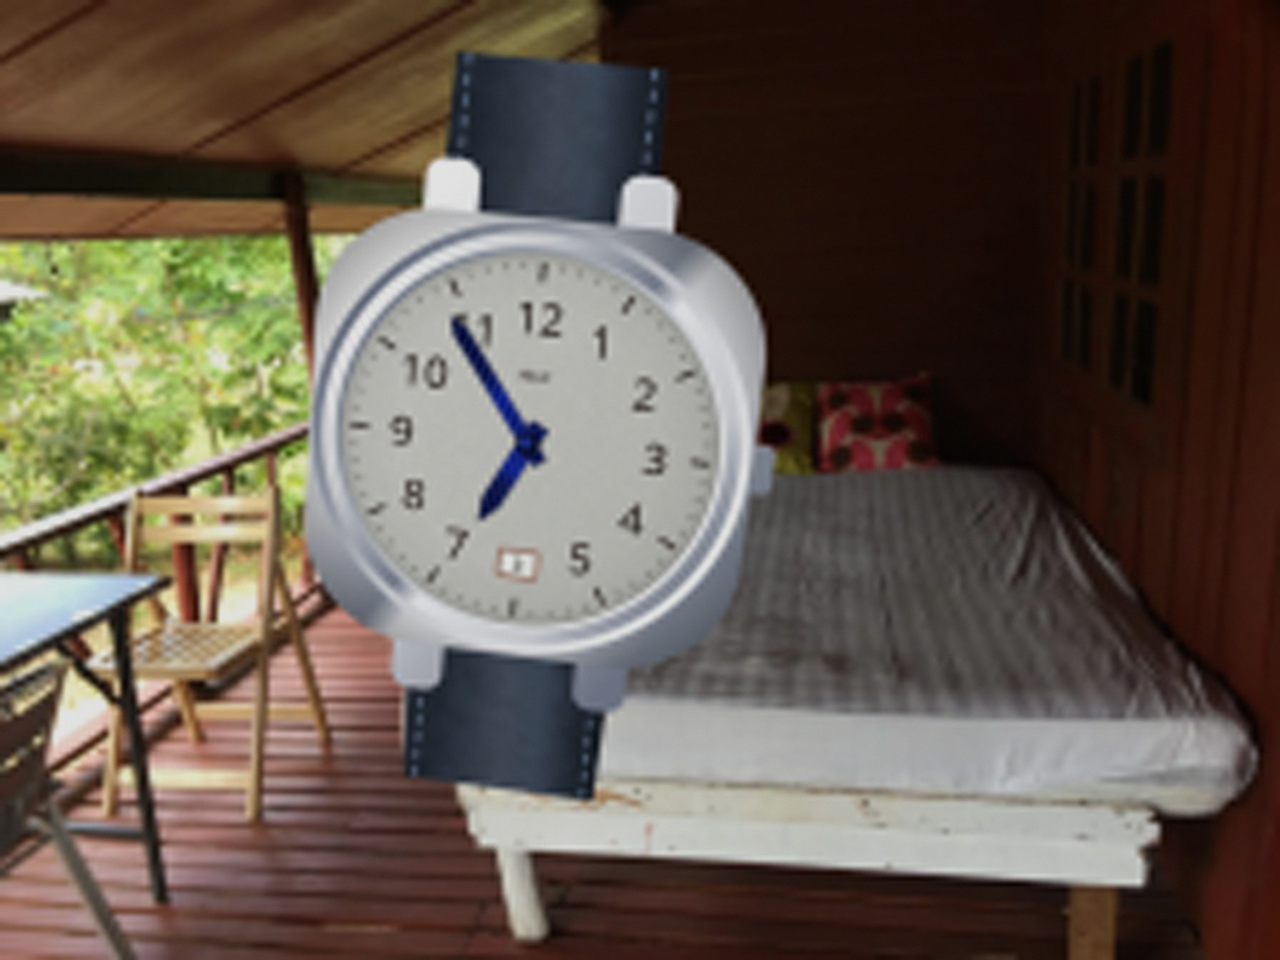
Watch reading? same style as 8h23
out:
6h54
